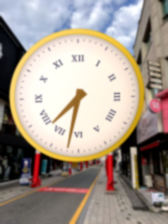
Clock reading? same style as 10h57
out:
7h32
